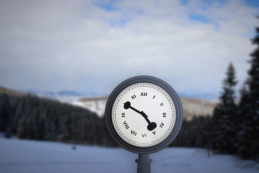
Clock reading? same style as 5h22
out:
4h50
